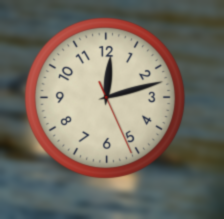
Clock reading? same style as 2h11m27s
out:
12h12m26s
